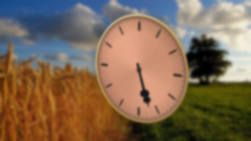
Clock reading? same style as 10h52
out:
5h27
